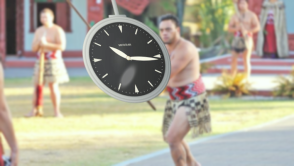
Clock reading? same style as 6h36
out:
10h16
